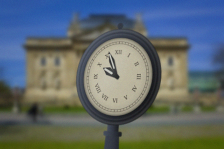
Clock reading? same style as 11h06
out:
9h56
